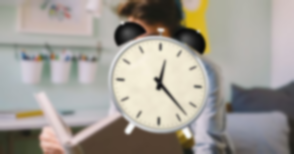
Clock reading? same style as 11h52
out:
12h23
